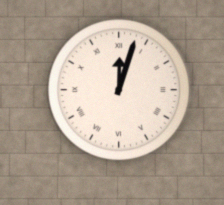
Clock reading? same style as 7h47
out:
12h03
